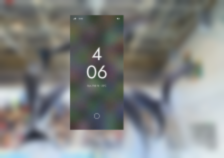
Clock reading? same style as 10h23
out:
4h06
